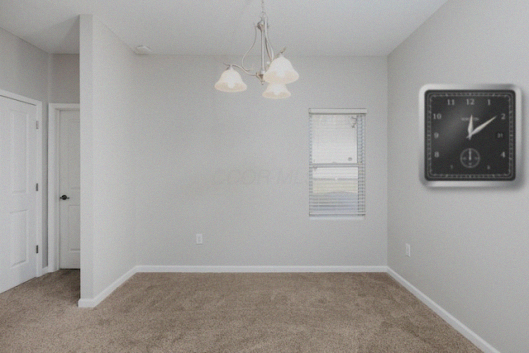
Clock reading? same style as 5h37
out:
12h09
